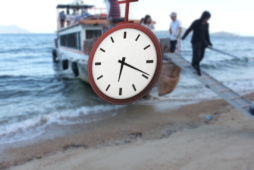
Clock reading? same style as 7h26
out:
6h19
